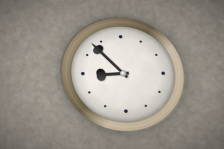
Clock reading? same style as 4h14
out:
8h53
